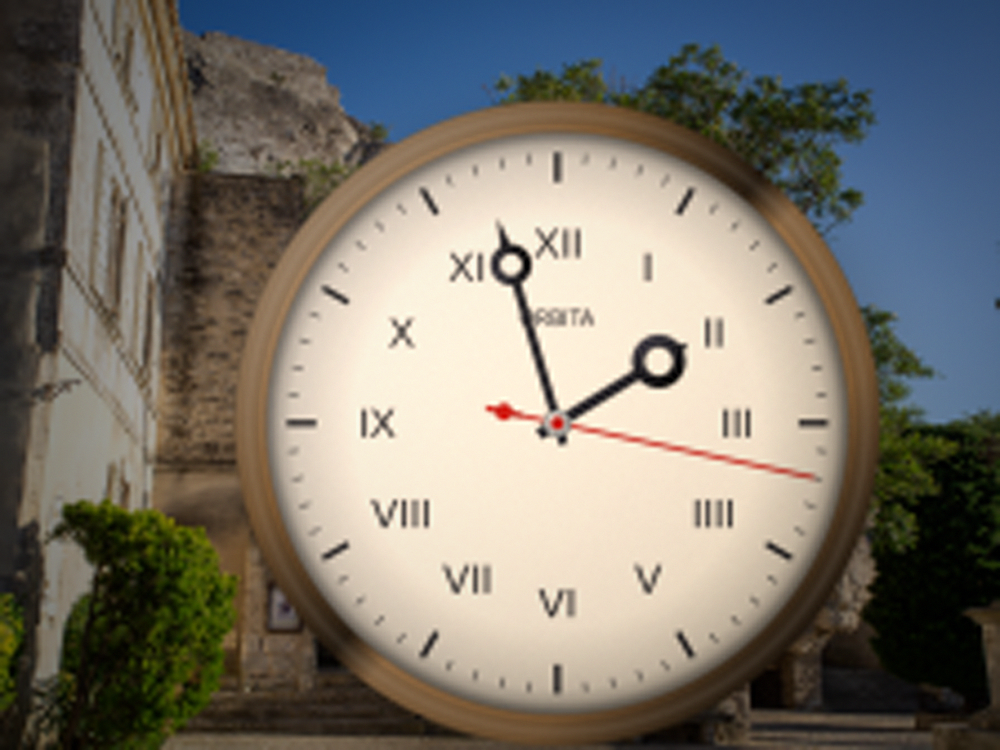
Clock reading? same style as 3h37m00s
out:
1h57m17s
